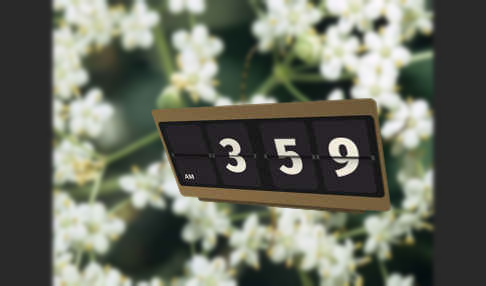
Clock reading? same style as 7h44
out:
3h59
